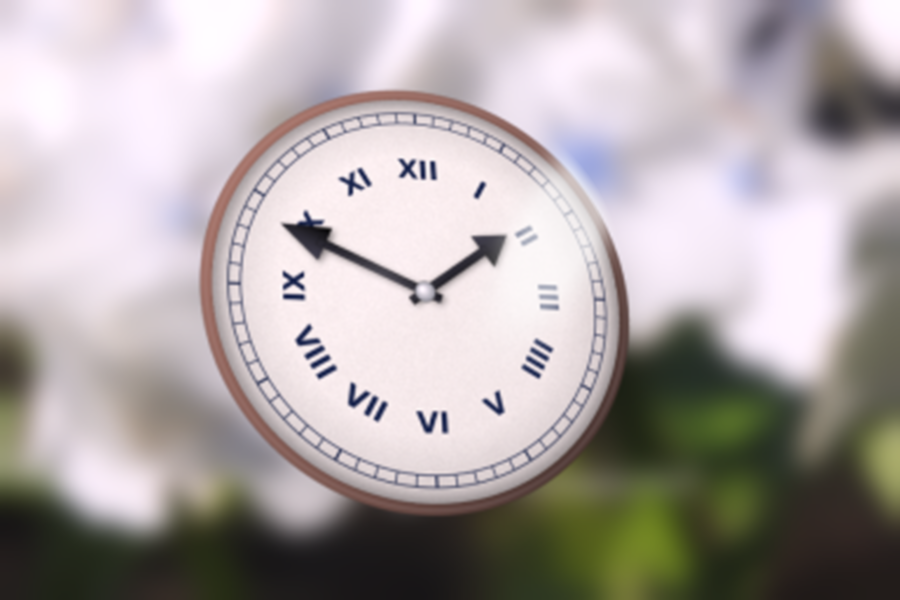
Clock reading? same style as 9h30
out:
1h49
